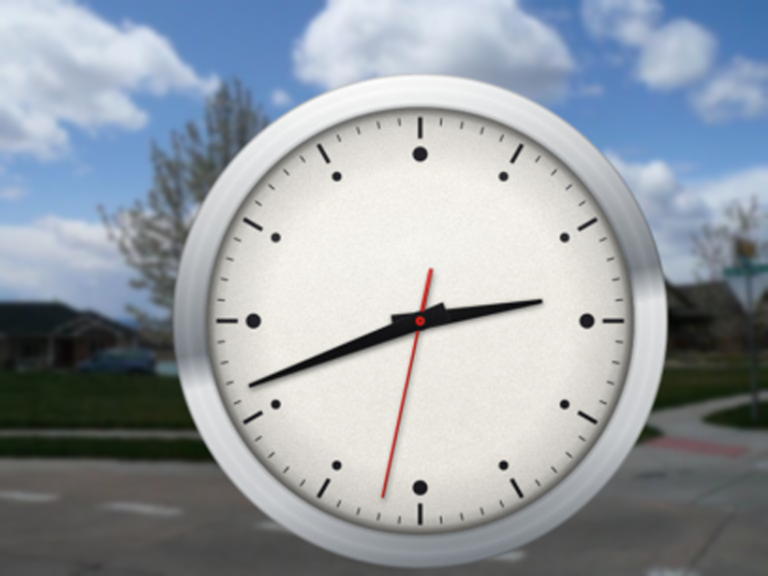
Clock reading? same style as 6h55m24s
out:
2h41m32s
